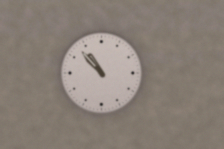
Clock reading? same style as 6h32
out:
10h53
